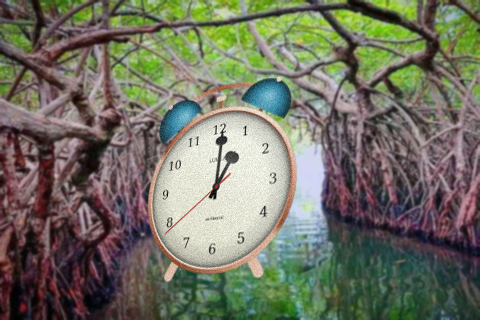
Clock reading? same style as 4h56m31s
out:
1h00m39s
